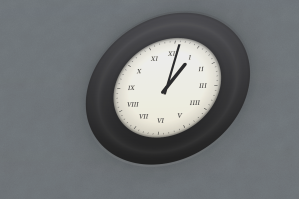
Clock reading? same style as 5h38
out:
1h01
